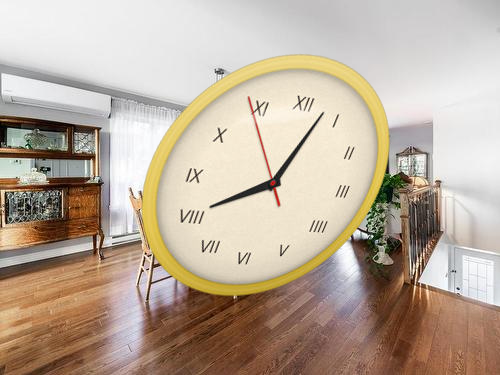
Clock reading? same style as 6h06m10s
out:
8h02m54s
